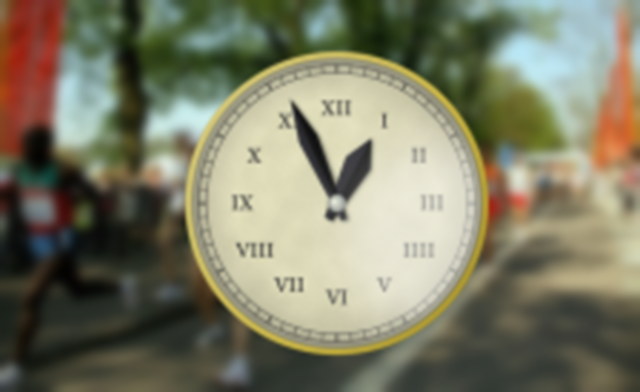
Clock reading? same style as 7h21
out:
12h56
